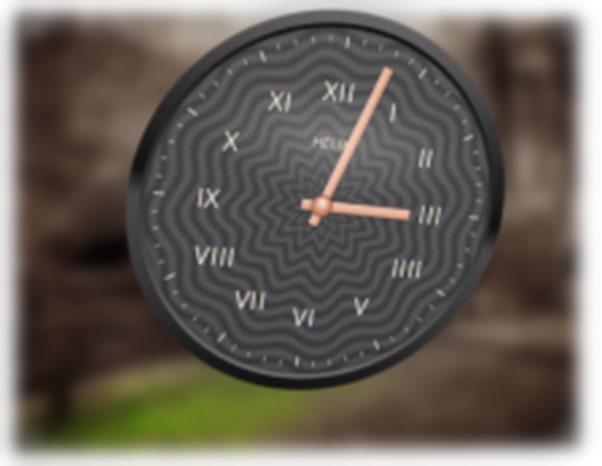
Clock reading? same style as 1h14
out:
3h03
